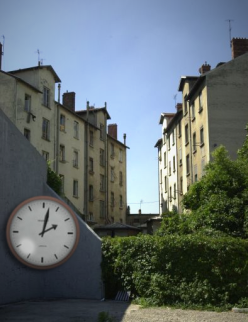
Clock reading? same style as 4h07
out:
2h02
